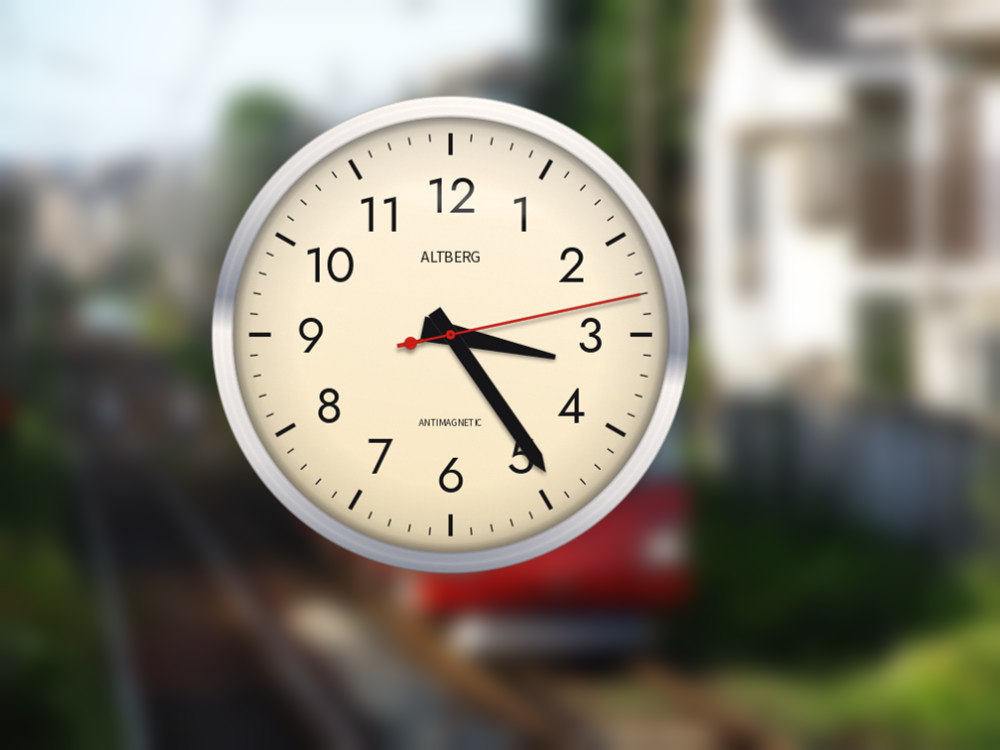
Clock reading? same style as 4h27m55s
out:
3h24m13s
